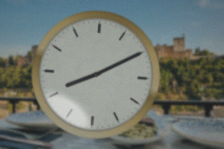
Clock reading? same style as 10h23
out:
8h10
